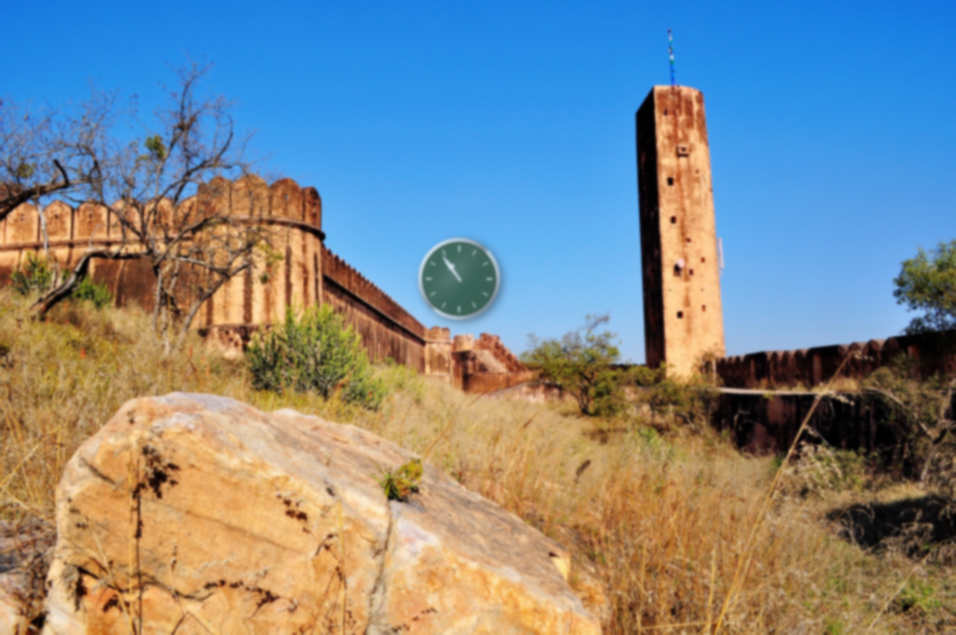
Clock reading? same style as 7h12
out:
10h54
